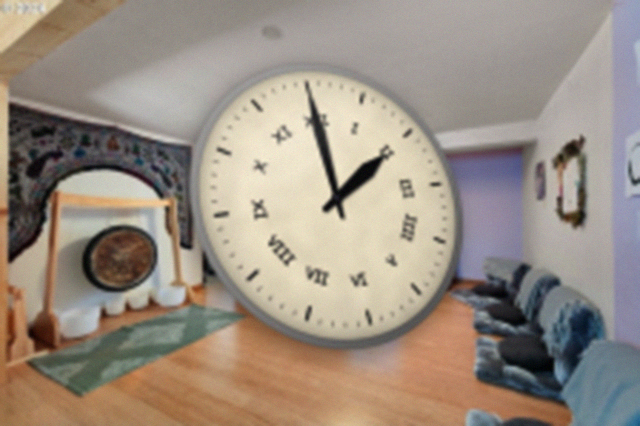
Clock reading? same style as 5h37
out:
2h00
